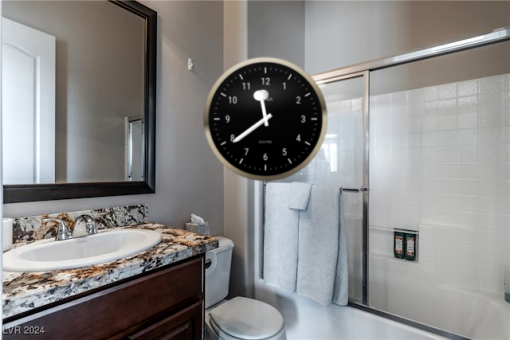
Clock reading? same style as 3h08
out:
11h39
